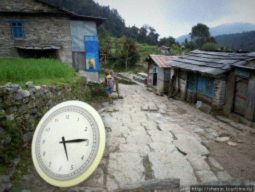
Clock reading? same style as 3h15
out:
5h14
